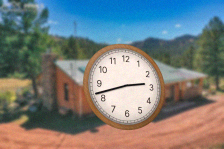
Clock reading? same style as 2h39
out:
2h42
